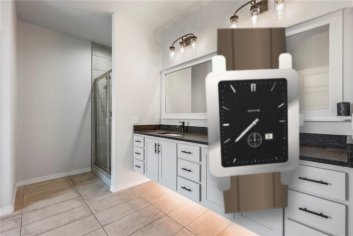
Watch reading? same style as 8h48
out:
7h38
